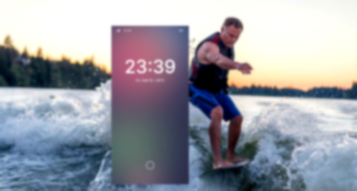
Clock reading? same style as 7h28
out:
23h39
